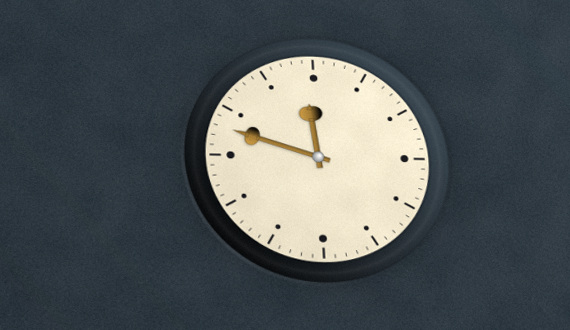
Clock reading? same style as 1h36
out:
11h48
